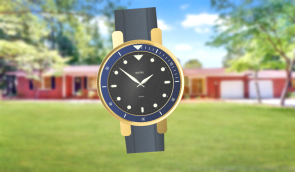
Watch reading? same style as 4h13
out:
1h52
